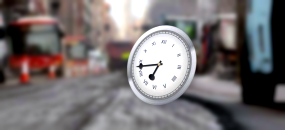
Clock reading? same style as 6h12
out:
6h43
